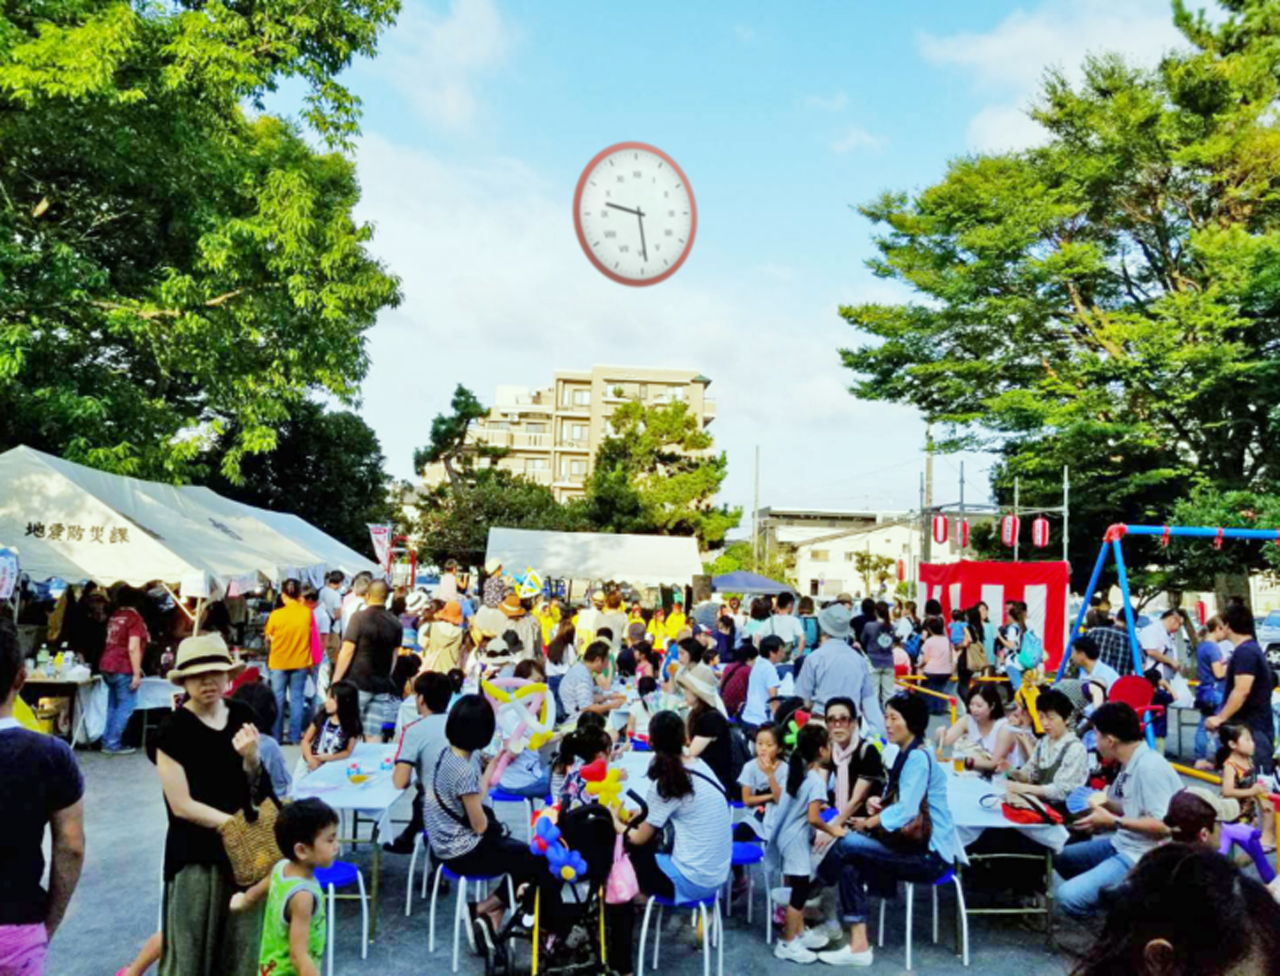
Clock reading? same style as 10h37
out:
9h29
